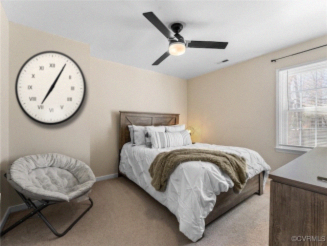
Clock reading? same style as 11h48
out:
7h05
